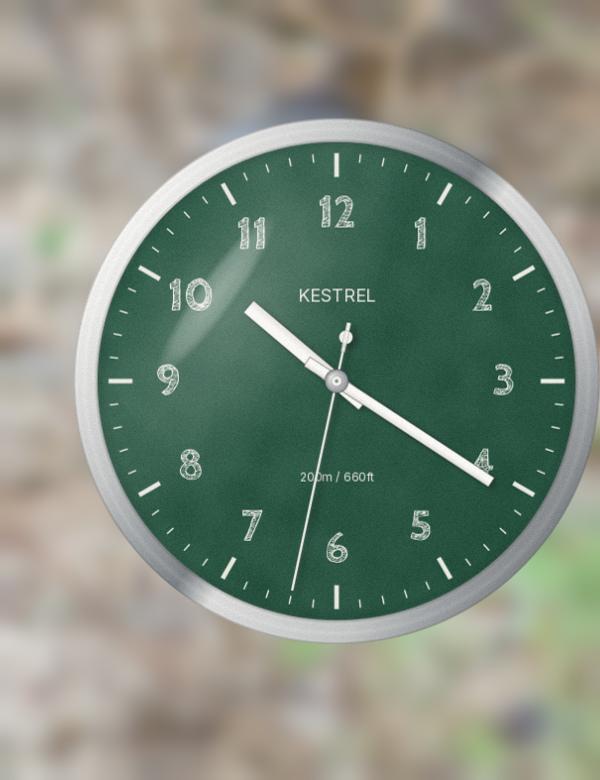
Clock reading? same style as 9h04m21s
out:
10h20m32s
